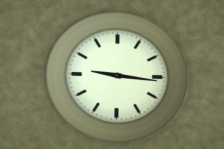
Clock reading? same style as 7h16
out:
9h16
